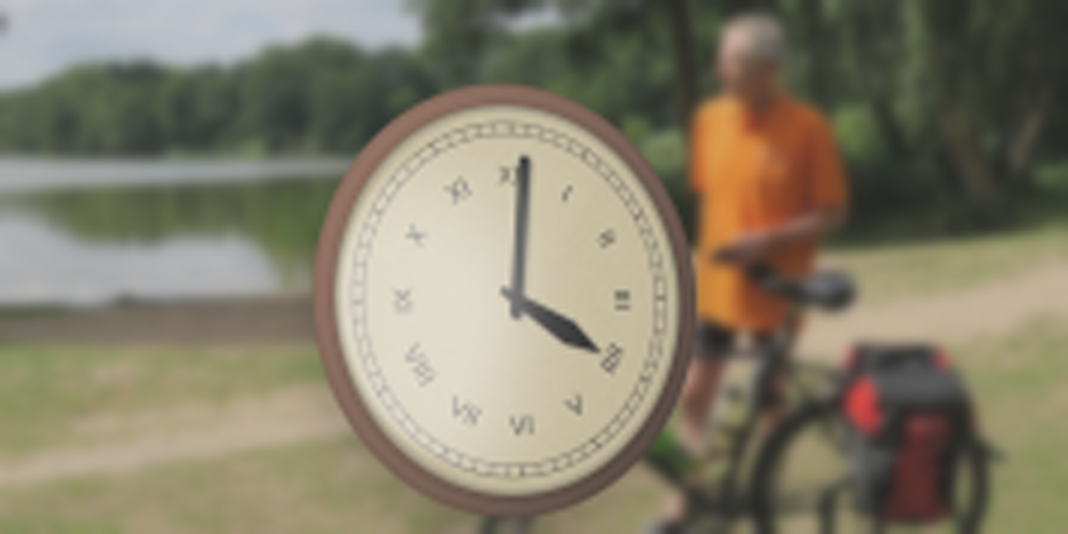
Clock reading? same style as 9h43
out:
4h01
